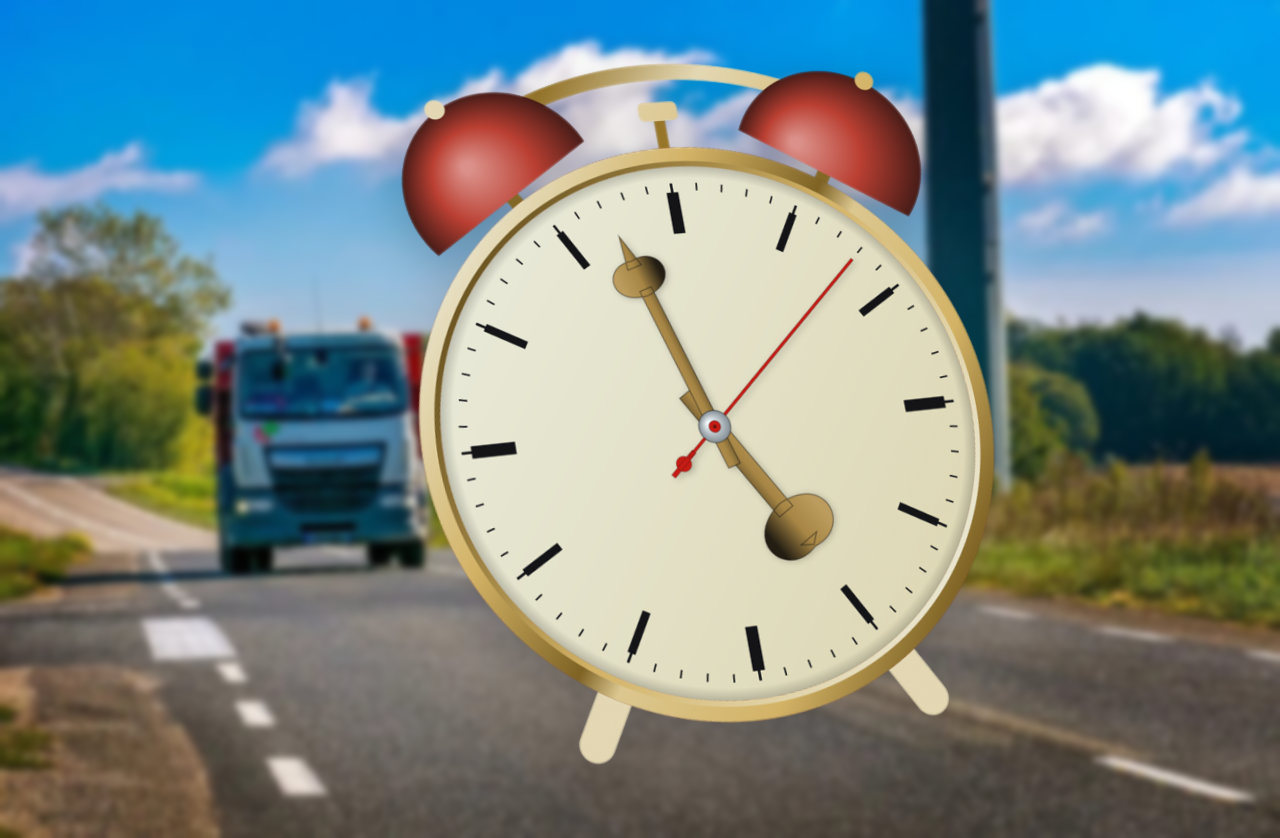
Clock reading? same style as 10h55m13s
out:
4h57m08s
